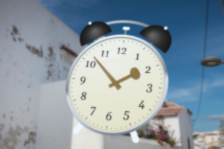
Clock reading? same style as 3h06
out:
1h52
